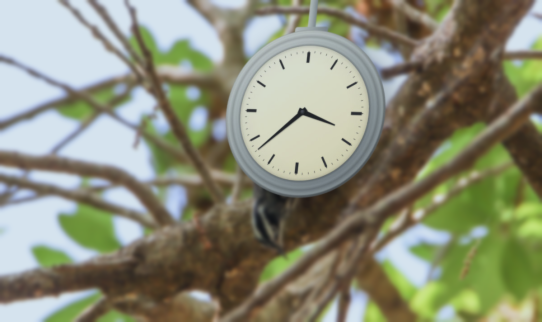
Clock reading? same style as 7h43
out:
3h38
